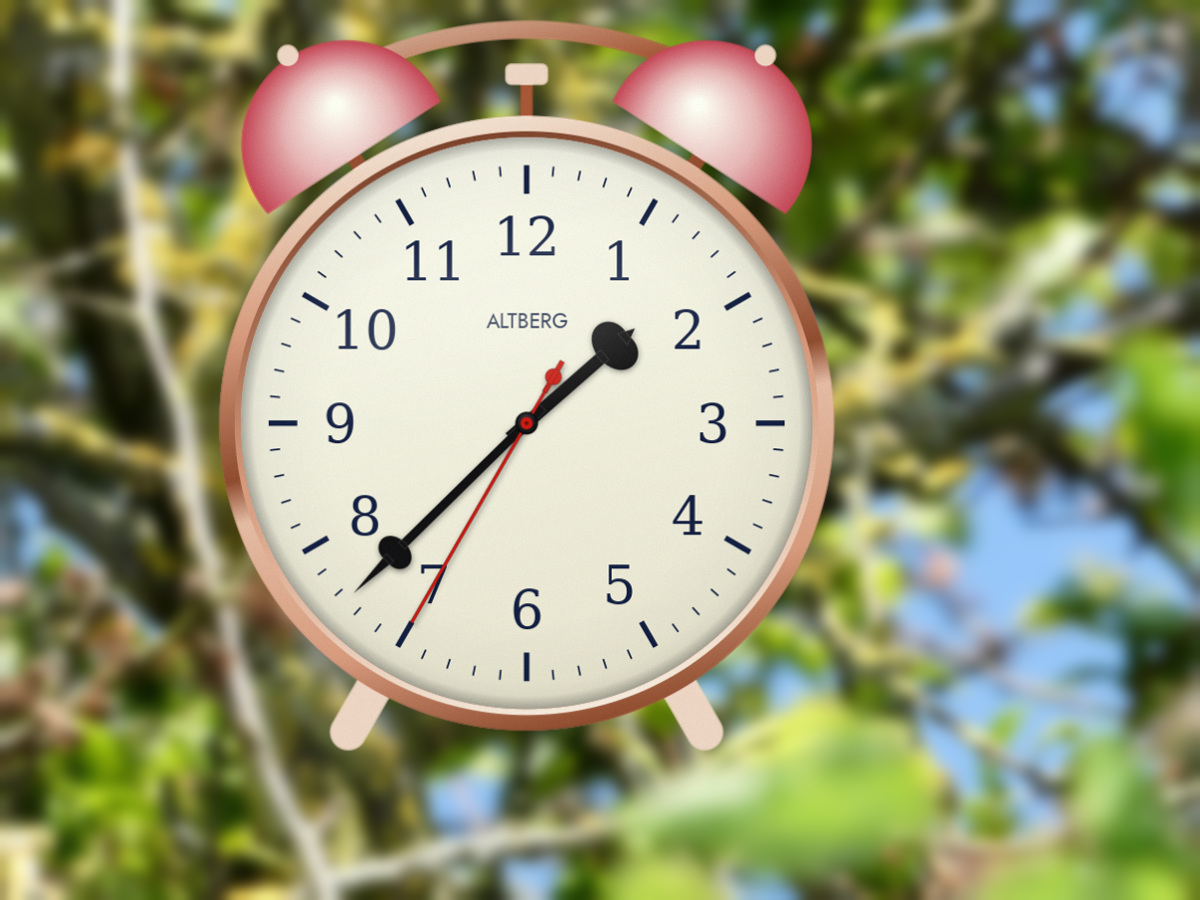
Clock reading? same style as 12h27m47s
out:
1h37m35s
